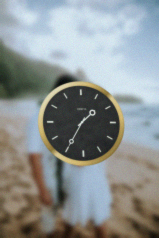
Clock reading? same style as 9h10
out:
1h35
